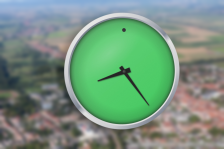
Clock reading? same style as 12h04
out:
8h24
